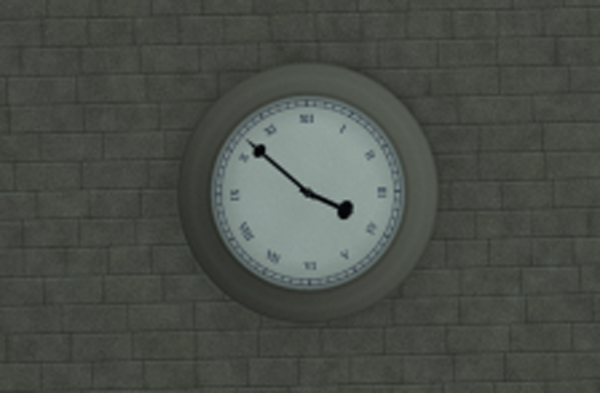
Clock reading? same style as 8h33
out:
3h52
